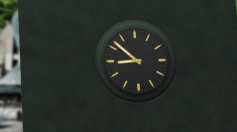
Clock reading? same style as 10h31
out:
8h52
